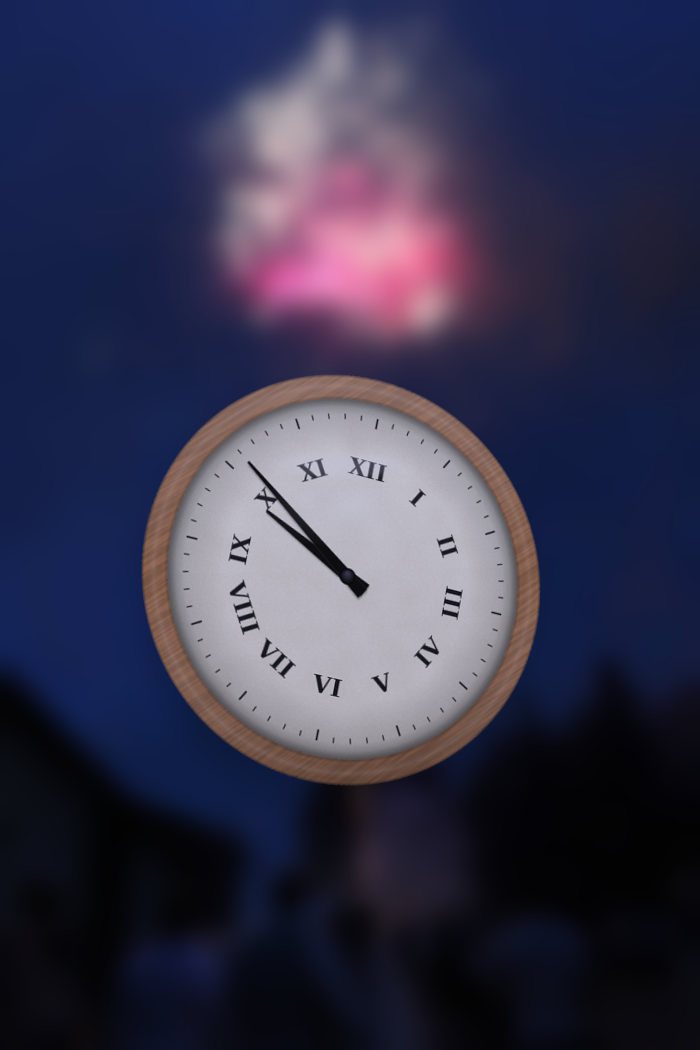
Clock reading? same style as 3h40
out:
9h51
